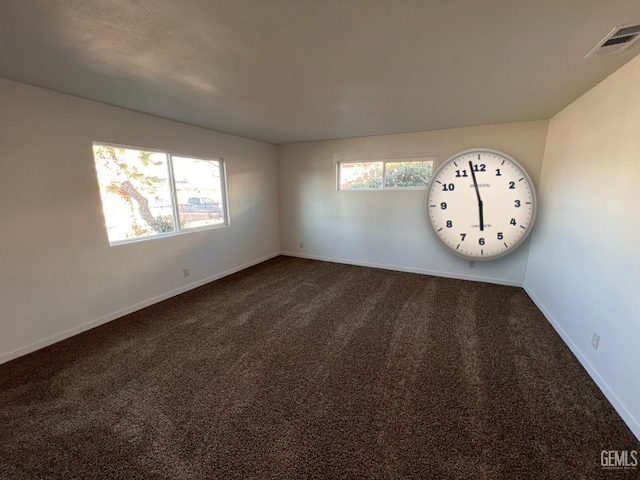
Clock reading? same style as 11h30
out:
5h58
